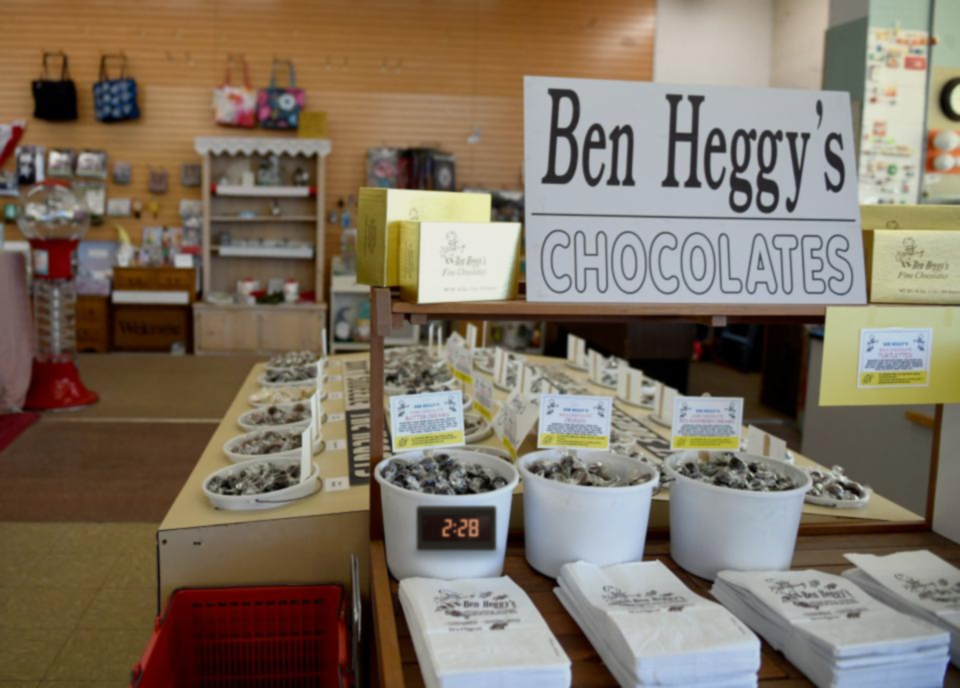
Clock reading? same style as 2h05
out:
2h28
